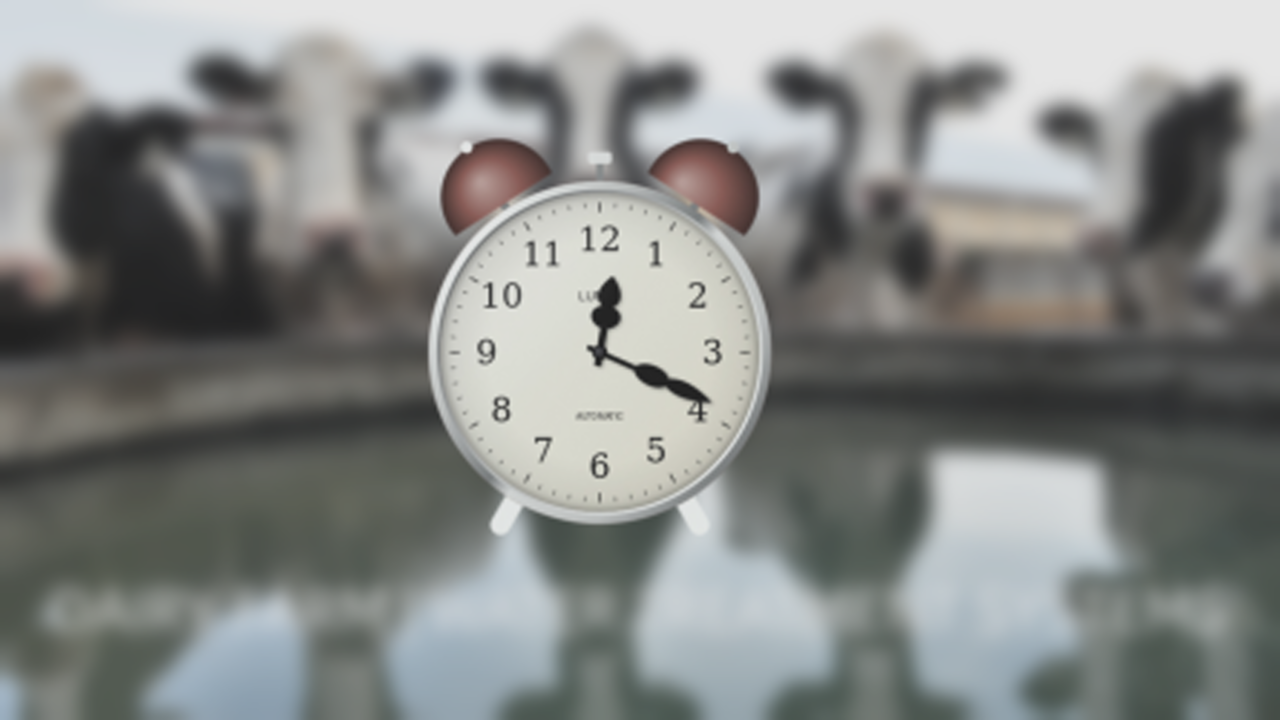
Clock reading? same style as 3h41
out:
12h19
